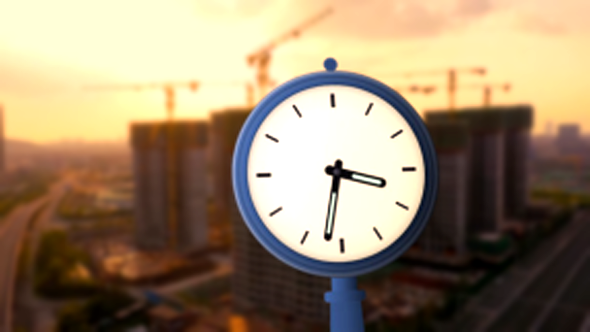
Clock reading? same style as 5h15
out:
3h32
